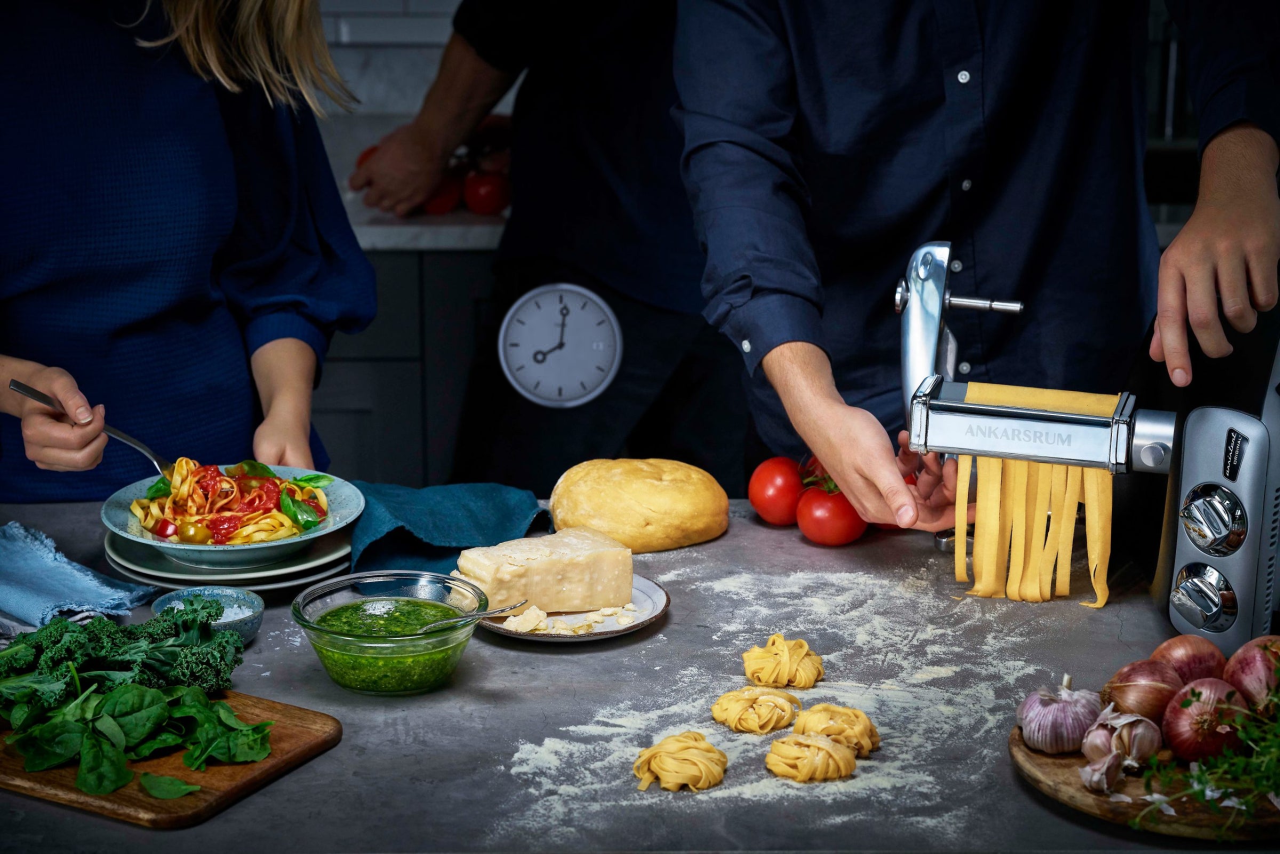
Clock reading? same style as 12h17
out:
8h01
